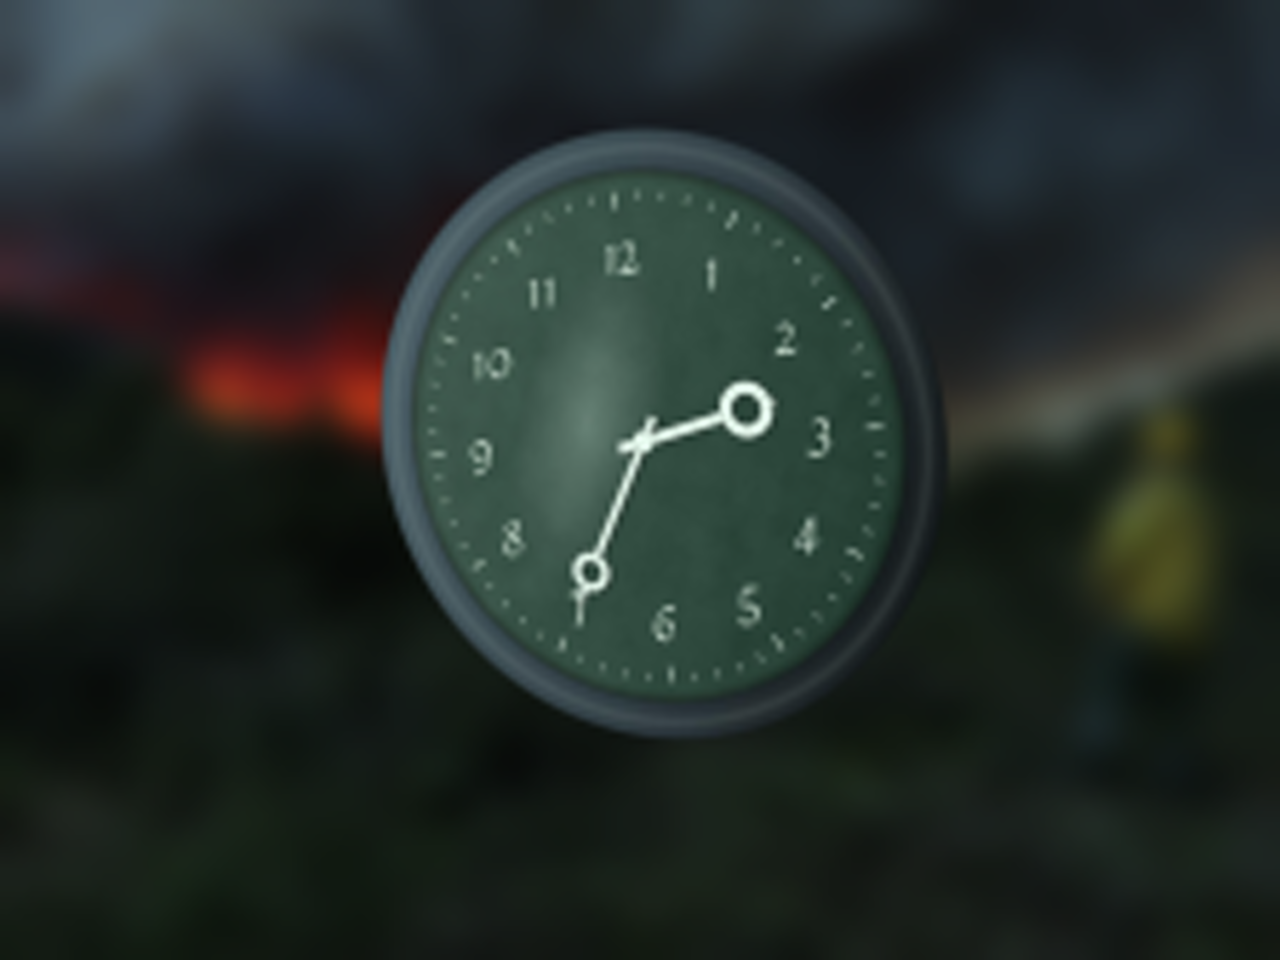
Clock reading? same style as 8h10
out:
2h35
